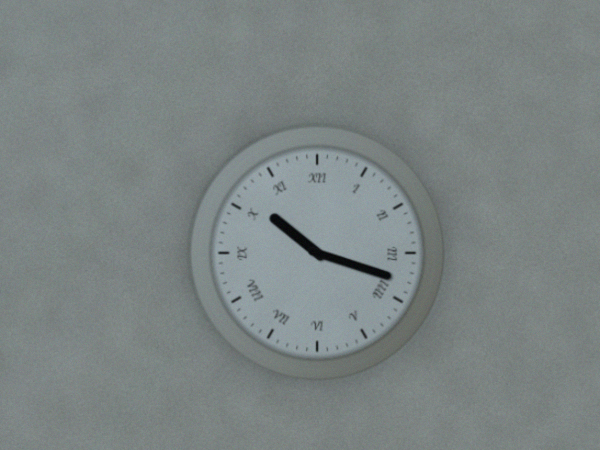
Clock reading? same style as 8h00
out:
10h18
